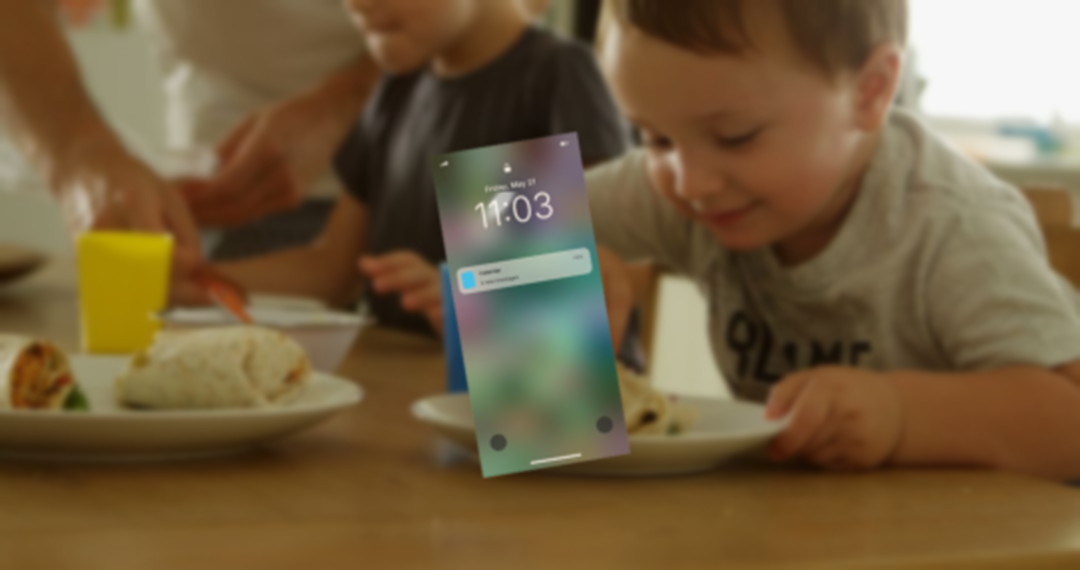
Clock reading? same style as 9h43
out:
11h03
